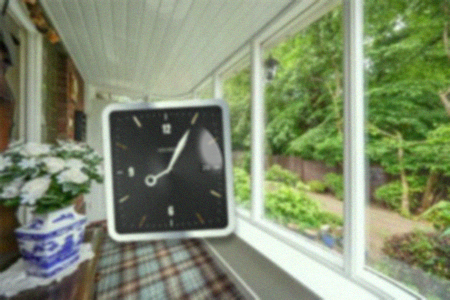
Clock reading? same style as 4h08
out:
8h05
